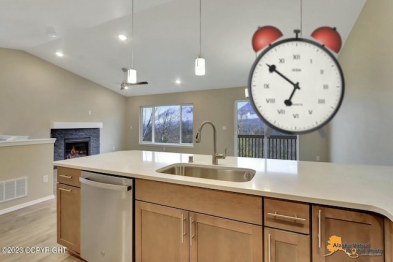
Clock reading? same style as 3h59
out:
6h51
